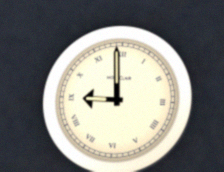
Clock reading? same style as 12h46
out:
8h59
